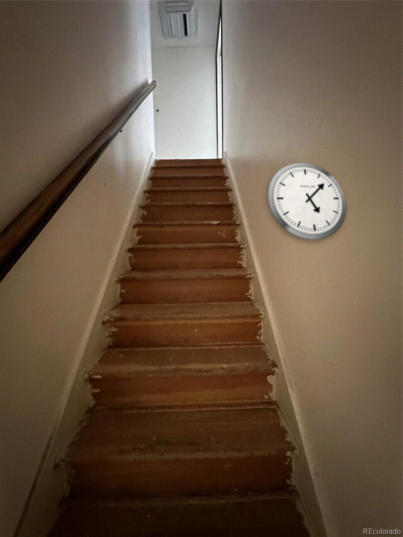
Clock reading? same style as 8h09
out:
5h08
